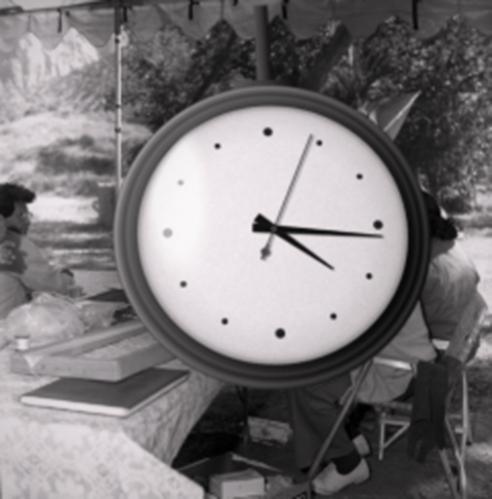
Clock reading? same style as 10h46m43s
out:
4h16m04s
